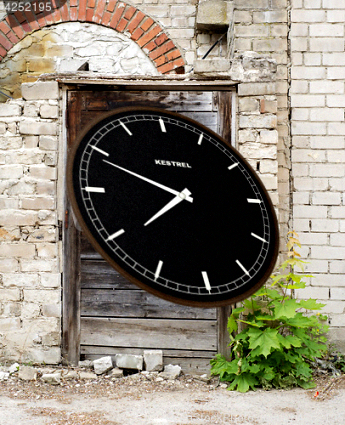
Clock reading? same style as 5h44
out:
7h49
